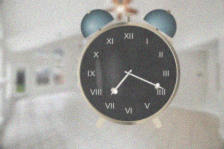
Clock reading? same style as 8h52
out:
7h19
